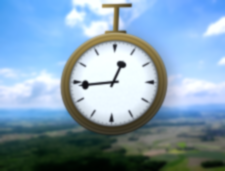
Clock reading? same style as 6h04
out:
12h44
